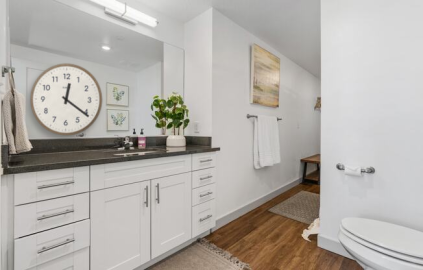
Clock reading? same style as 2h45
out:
12h21
